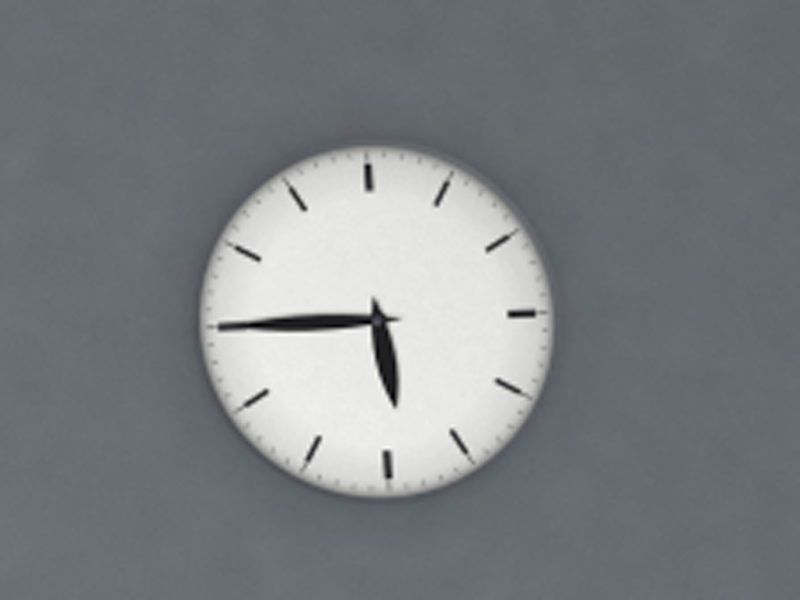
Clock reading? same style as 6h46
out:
5h45
